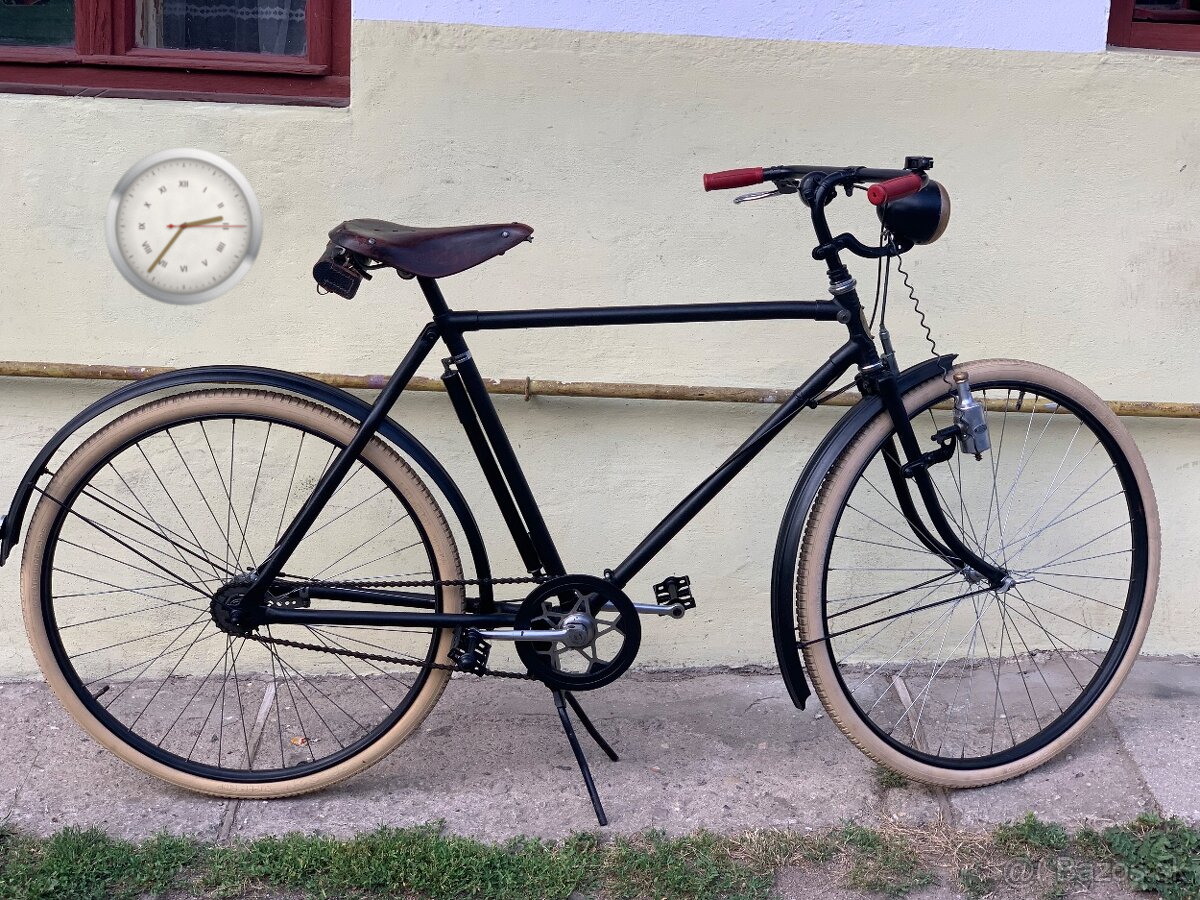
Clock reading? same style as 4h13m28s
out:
2h36m15s
